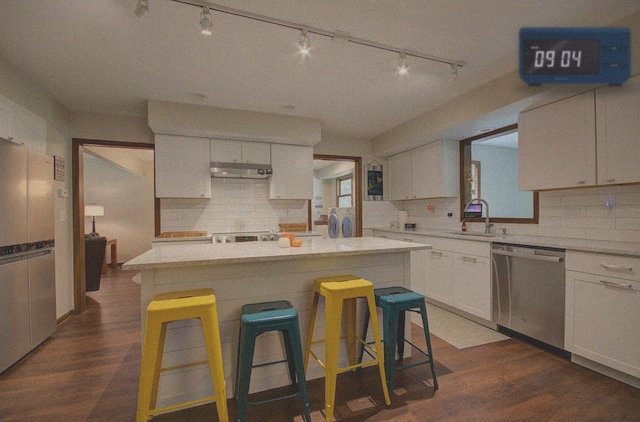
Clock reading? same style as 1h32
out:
9h04
